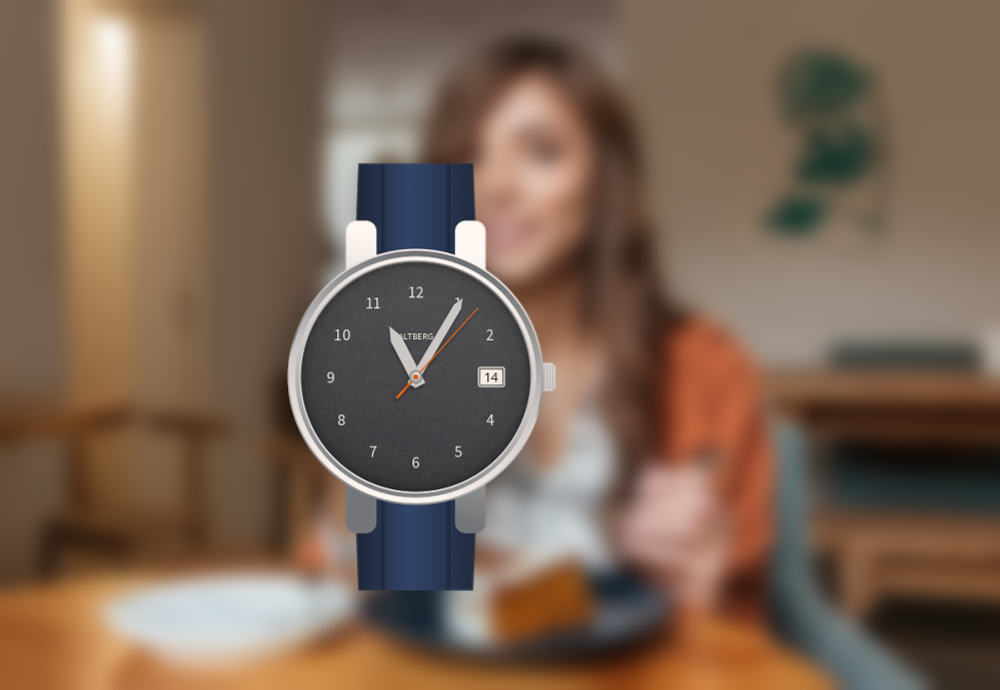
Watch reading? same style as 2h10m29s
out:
11h05m07s
